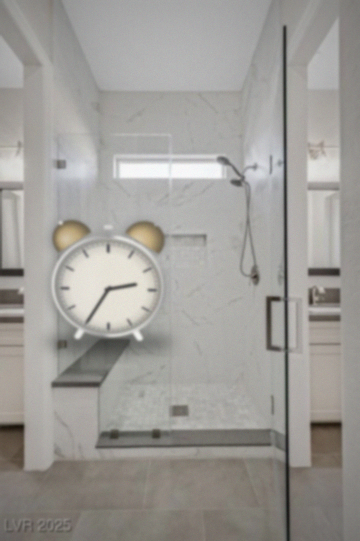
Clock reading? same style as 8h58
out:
2h35
